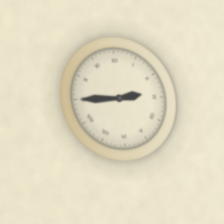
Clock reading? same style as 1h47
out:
2h45
